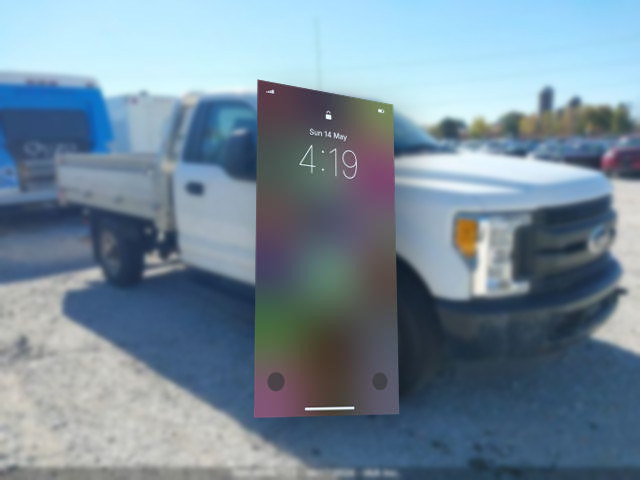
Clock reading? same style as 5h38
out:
4h19
